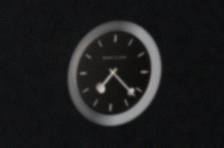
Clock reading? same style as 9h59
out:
7h22
